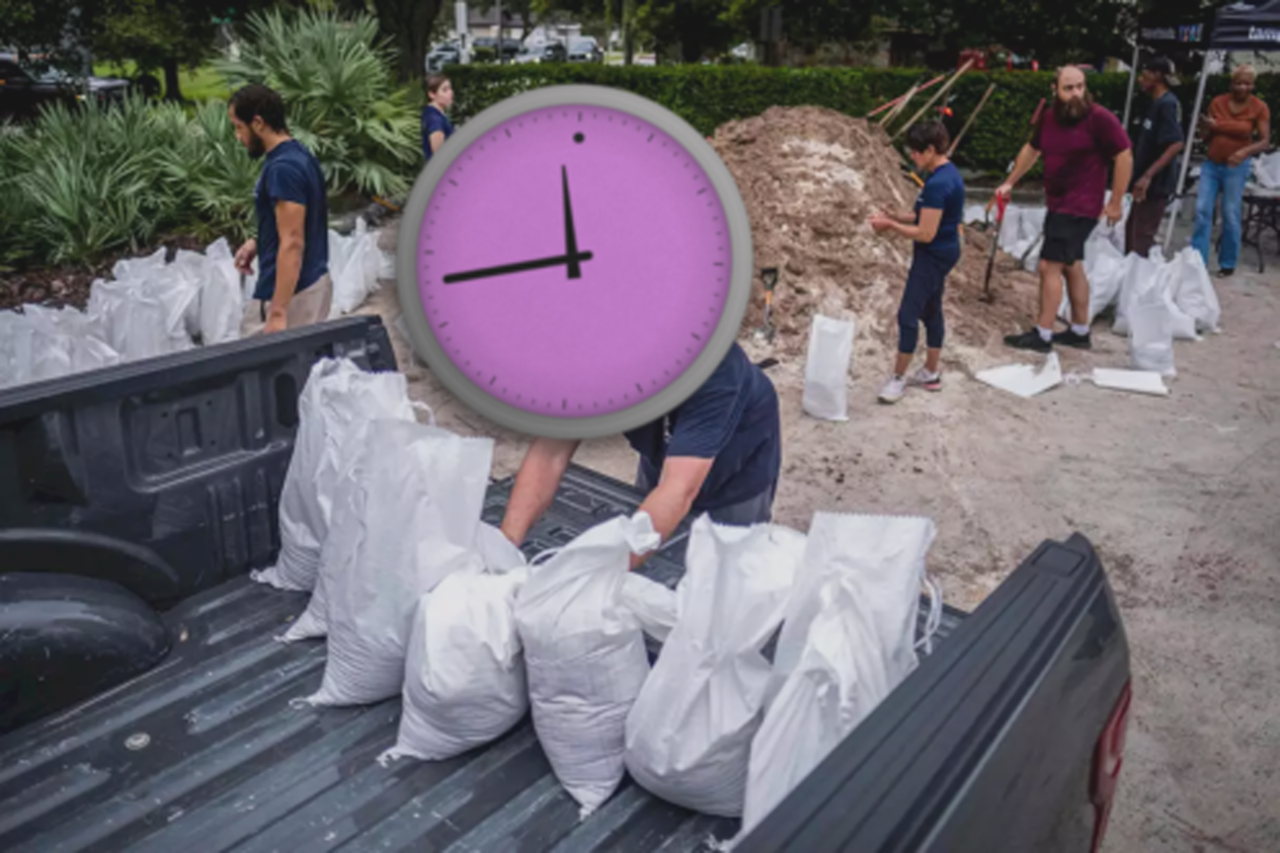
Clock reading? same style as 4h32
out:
11h43
